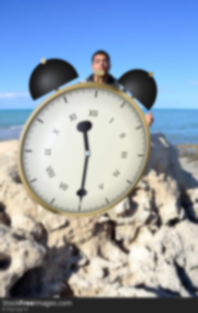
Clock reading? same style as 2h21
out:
11h30
